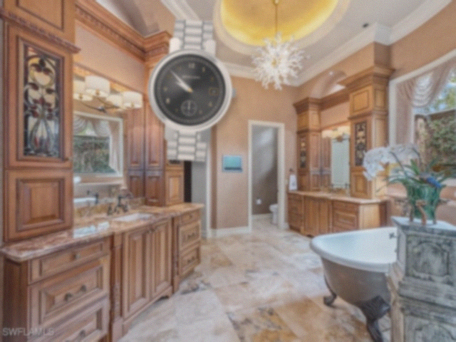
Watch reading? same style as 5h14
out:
9h52
